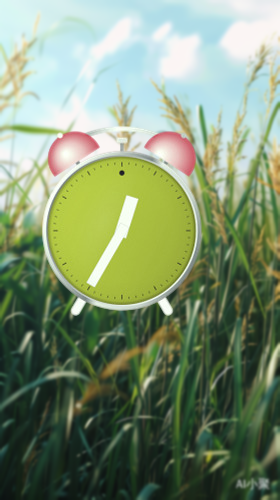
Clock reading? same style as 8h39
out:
12h35
